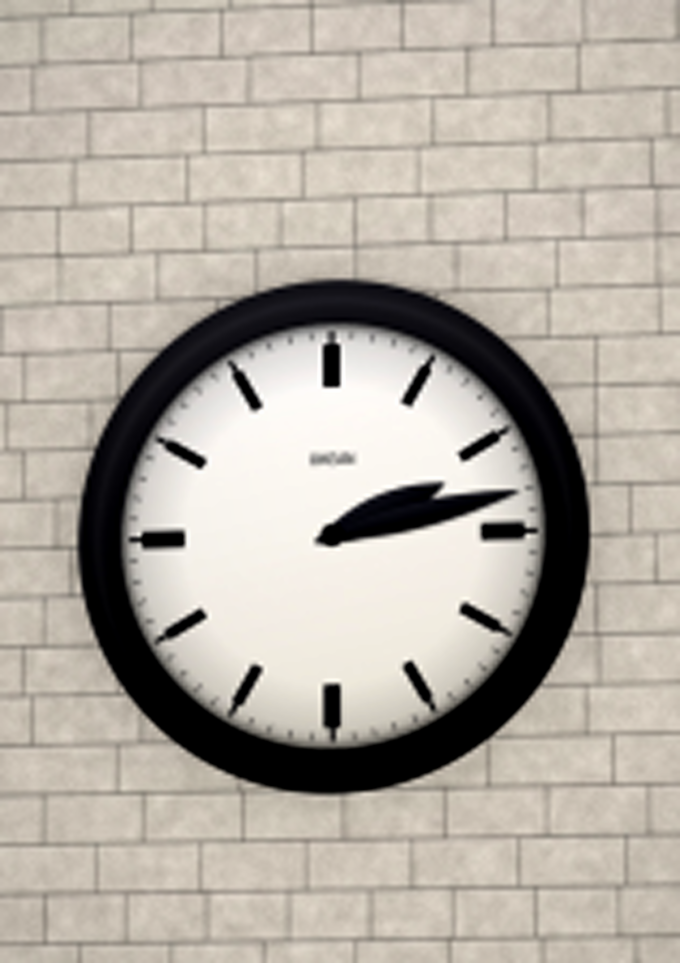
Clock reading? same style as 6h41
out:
2h13
